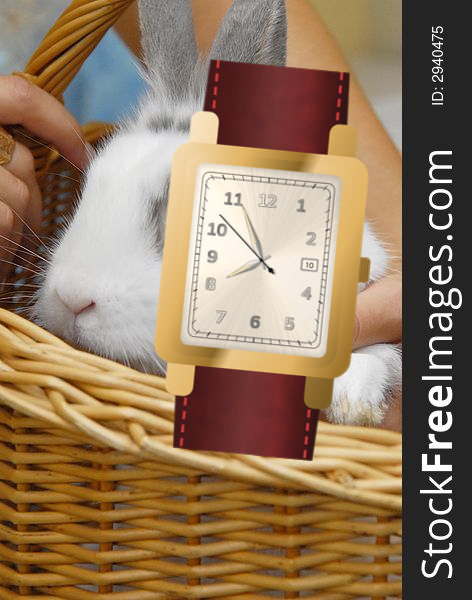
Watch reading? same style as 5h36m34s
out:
7h55m52s
